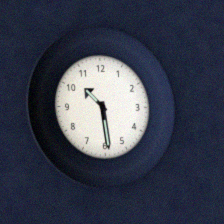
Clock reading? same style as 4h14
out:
10h29
